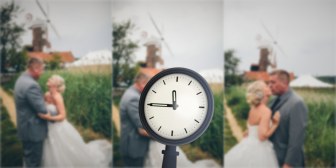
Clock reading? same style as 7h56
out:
11h45
